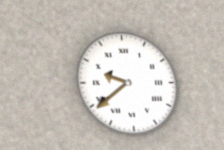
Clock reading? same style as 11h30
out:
9h39
